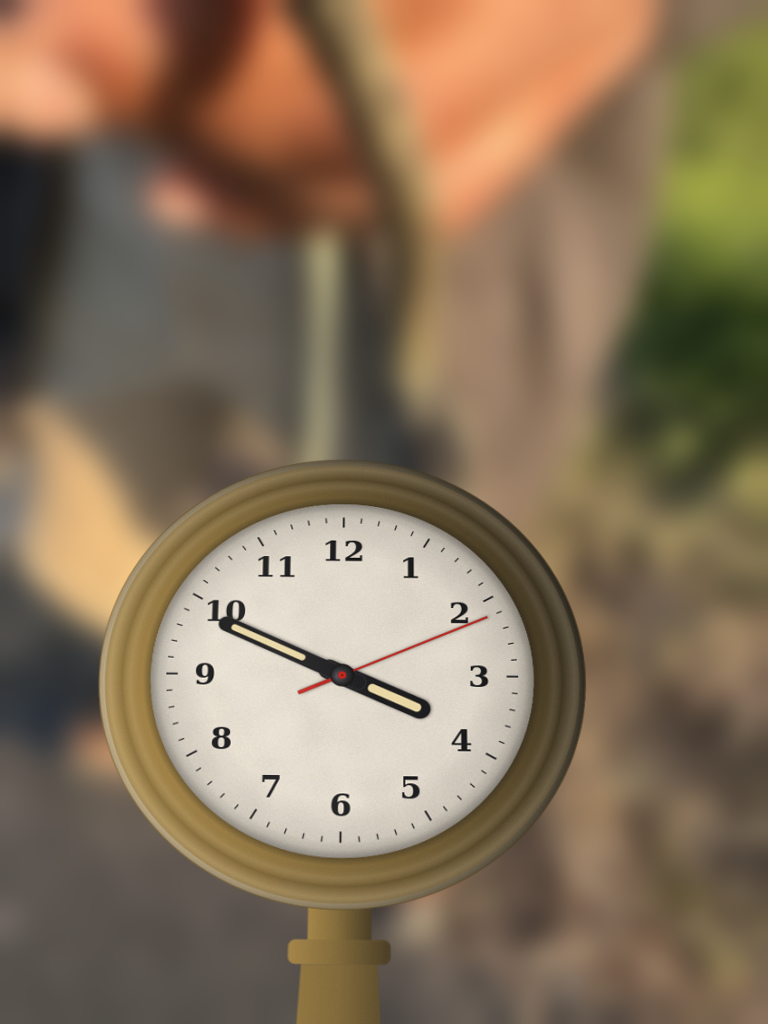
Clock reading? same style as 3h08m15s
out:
3h49m11s
